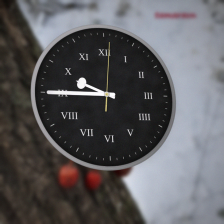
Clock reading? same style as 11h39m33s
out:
9h45m01s
